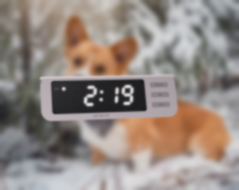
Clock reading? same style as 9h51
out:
2h19
